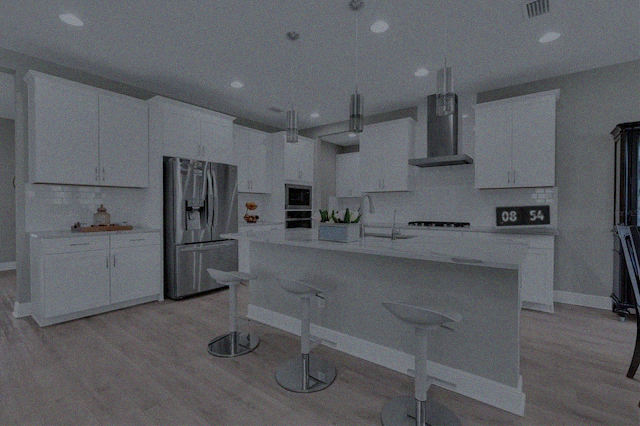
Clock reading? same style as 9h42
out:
8h54
